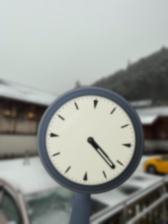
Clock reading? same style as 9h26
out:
4h22
